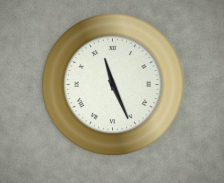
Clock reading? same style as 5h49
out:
11h26
